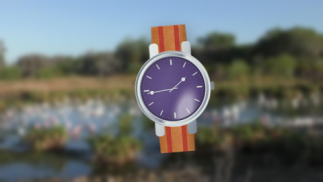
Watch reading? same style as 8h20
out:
1h44
